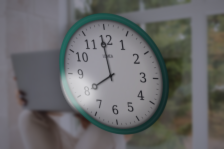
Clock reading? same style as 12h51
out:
7h59
